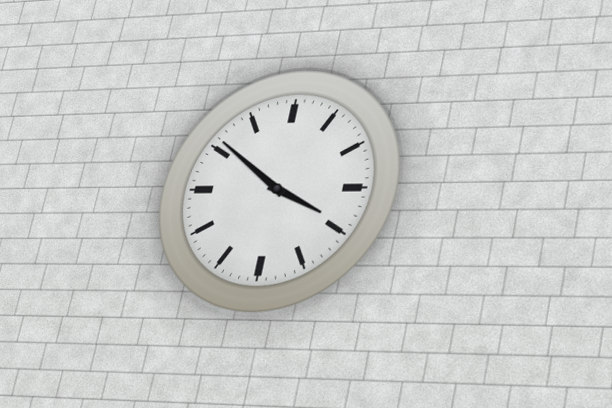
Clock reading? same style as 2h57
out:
3h51
